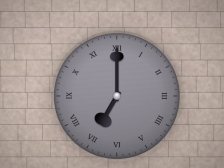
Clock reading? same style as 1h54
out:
7h00
